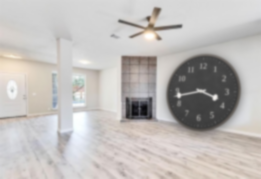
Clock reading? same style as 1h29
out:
3h43
